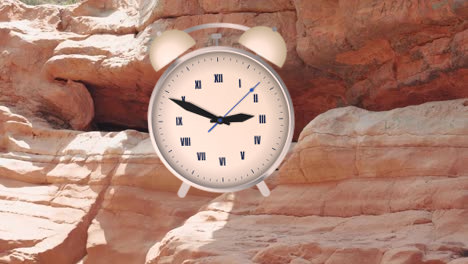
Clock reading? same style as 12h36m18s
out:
2h49m08s
